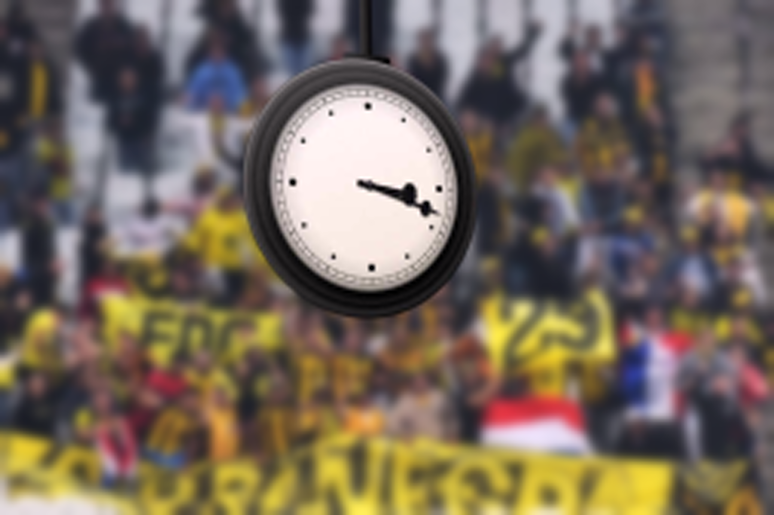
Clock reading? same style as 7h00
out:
3h18
